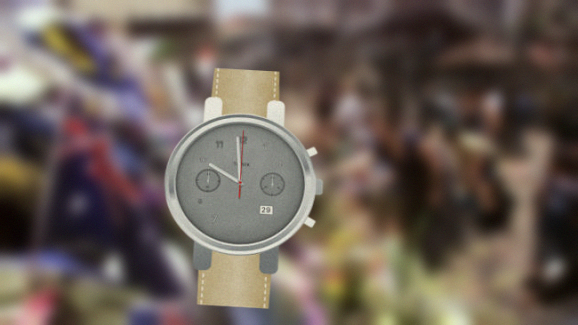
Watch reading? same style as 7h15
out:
9h59
